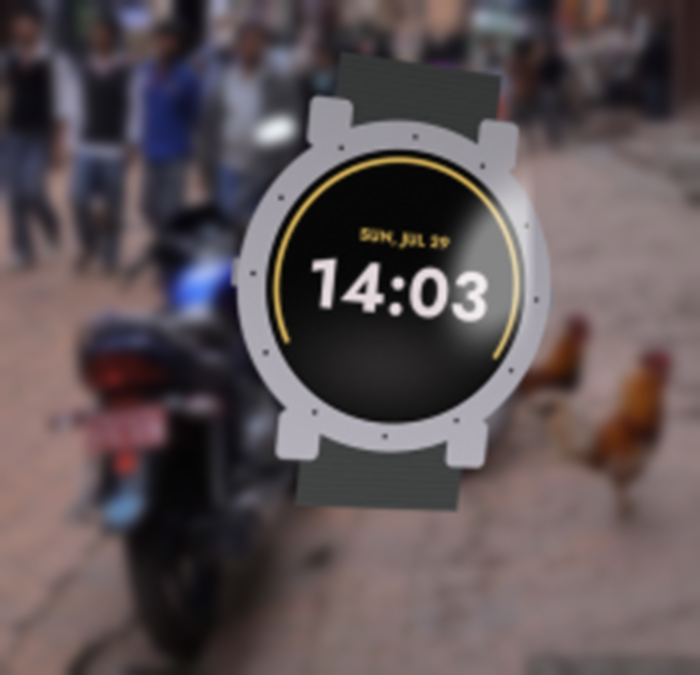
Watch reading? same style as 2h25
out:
14h03
